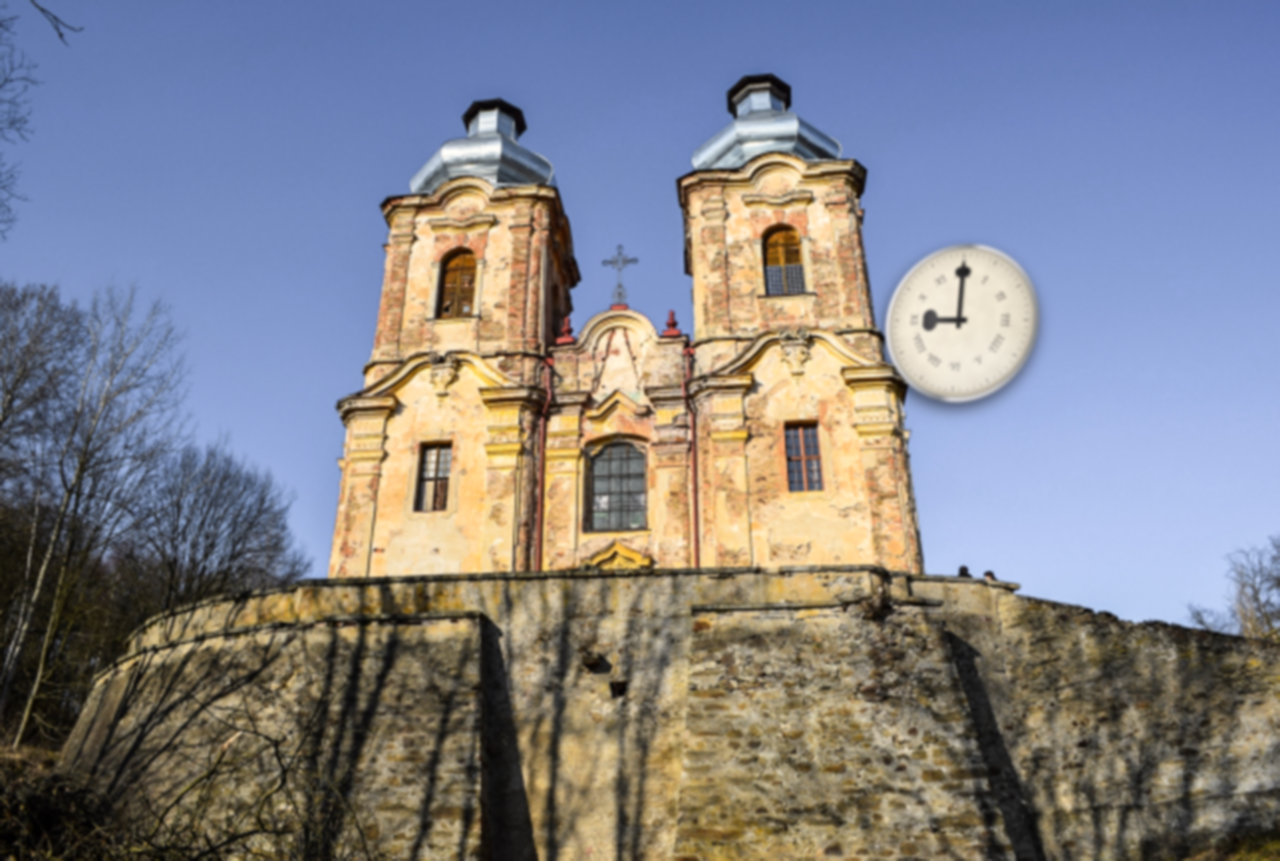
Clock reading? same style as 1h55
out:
9h00
